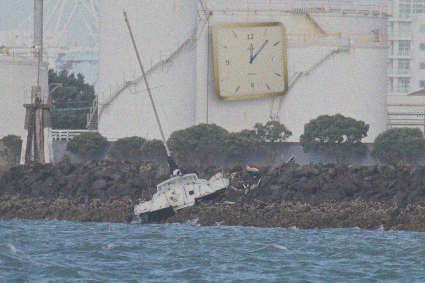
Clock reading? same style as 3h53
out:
12h07
